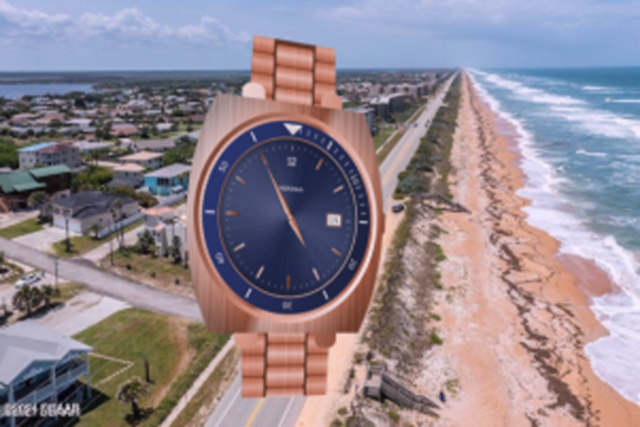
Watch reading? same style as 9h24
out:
4h55
